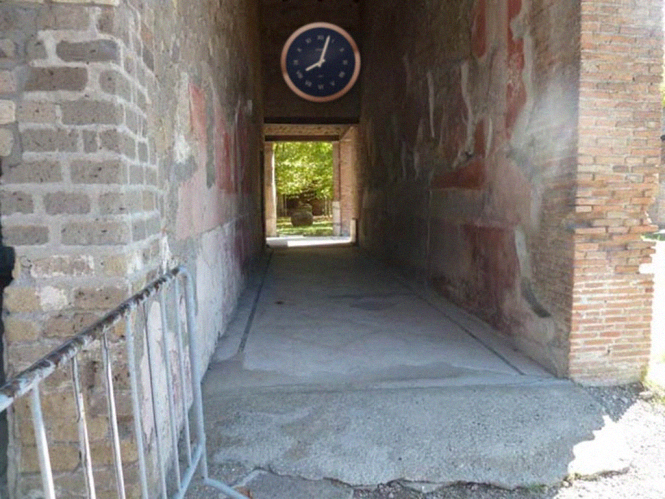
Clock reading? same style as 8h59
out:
8h03
